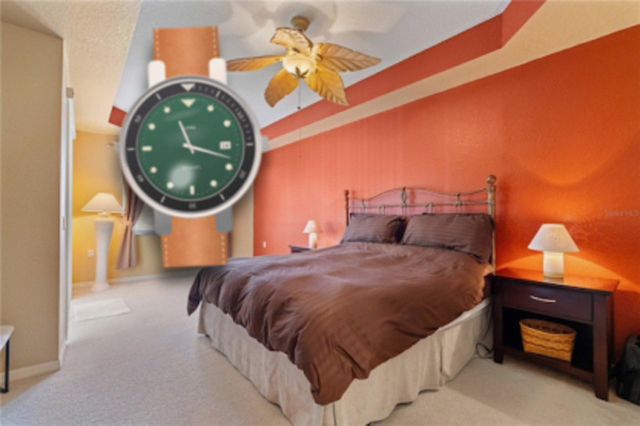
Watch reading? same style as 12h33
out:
11h18
